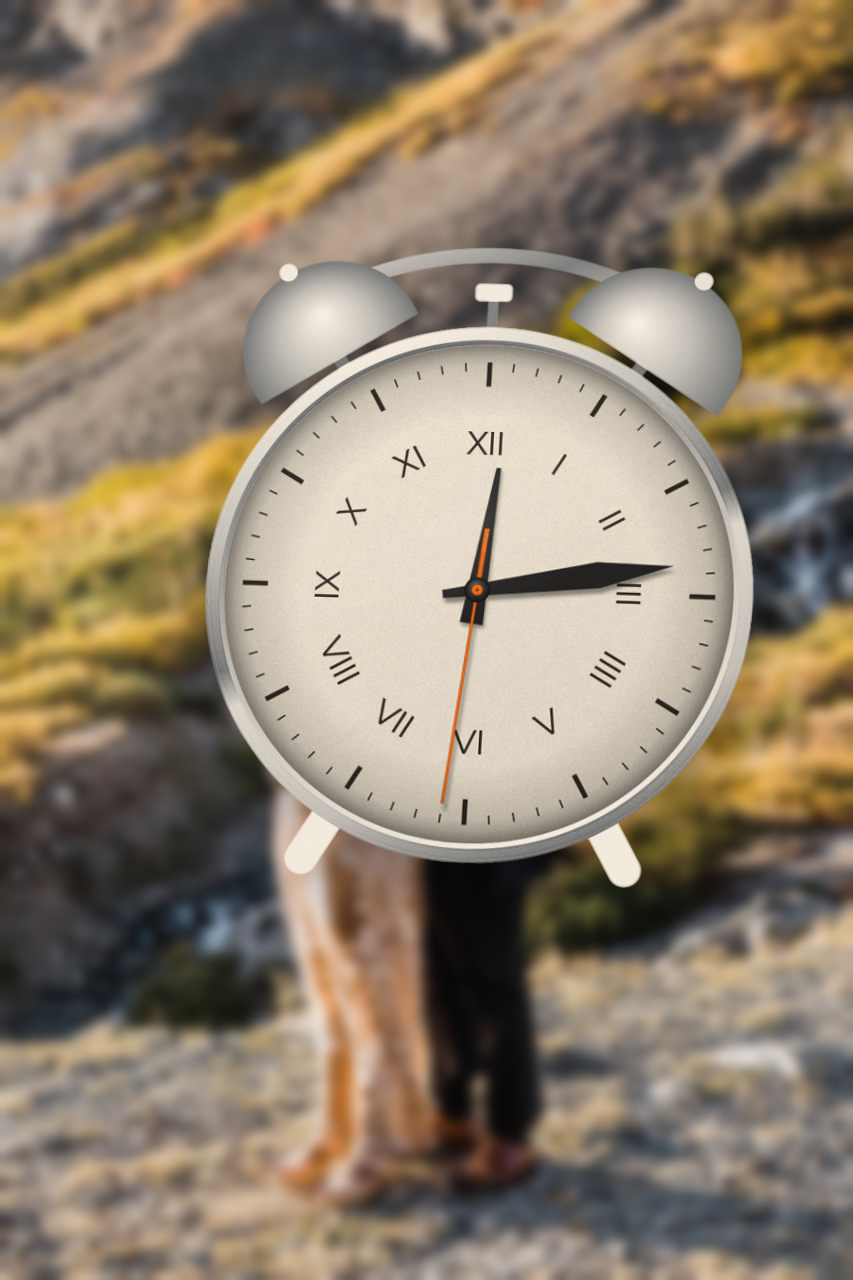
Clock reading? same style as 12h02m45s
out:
12h13m31s
